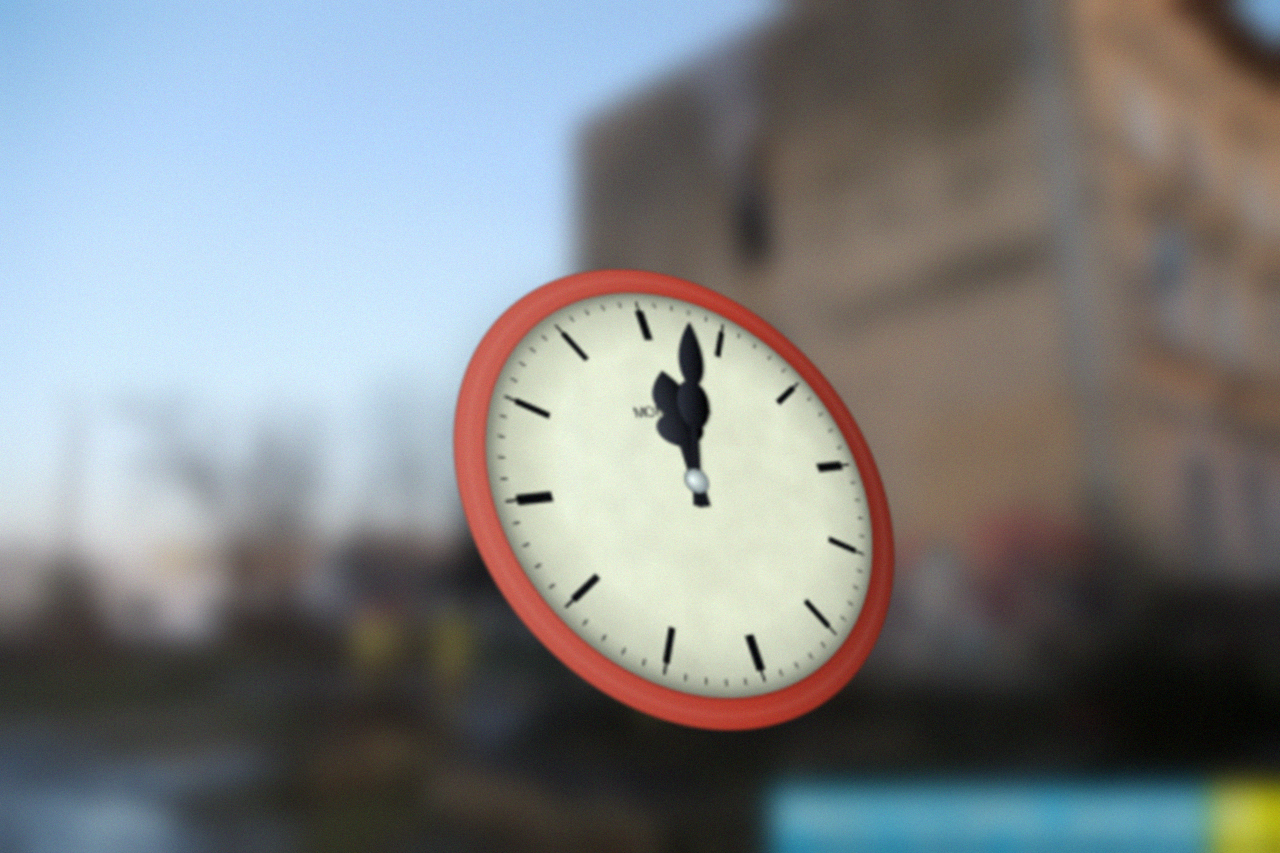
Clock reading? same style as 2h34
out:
12h03
